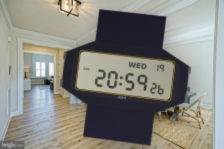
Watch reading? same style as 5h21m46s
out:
20h59m26s
